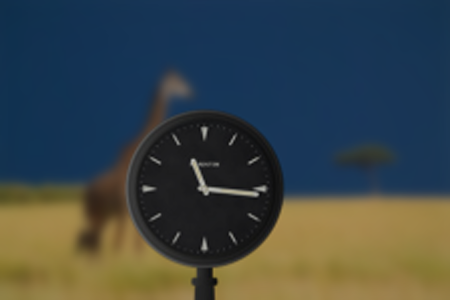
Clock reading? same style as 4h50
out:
11h16
